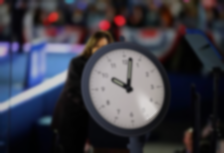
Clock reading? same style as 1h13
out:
10h02
